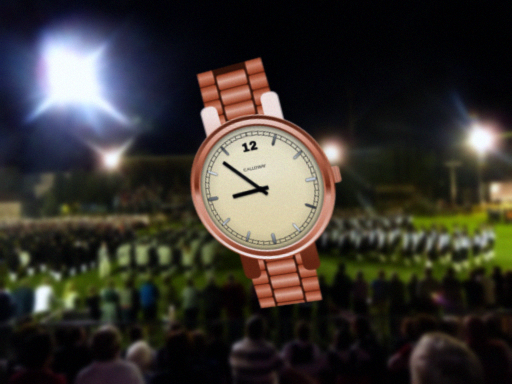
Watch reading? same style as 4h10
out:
8h53
